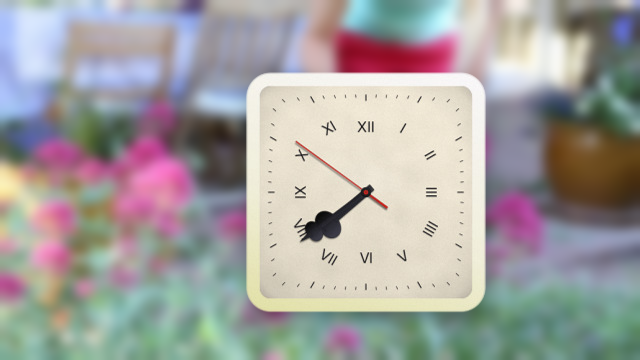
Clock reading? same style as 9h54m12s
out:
7h38m51s
